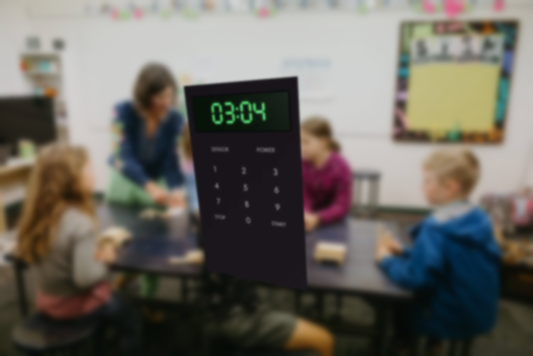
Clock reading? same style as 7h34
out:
3h04
